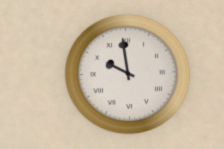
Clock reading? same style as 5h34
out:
9h59
